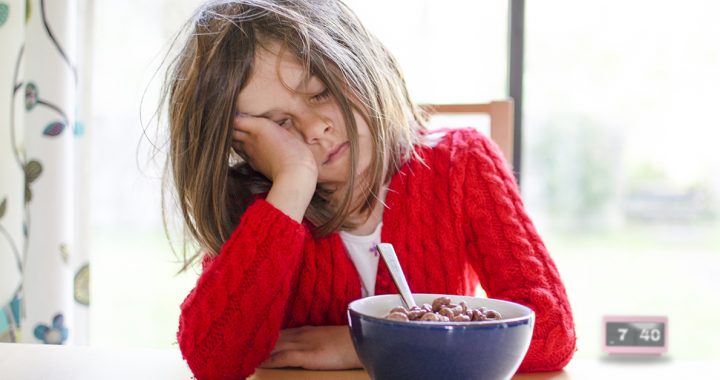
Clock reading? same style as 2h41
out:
7h40
